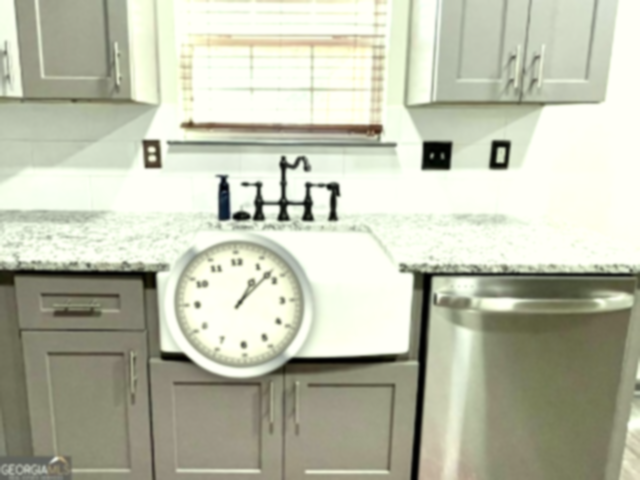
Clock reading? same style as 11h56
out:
1h08
